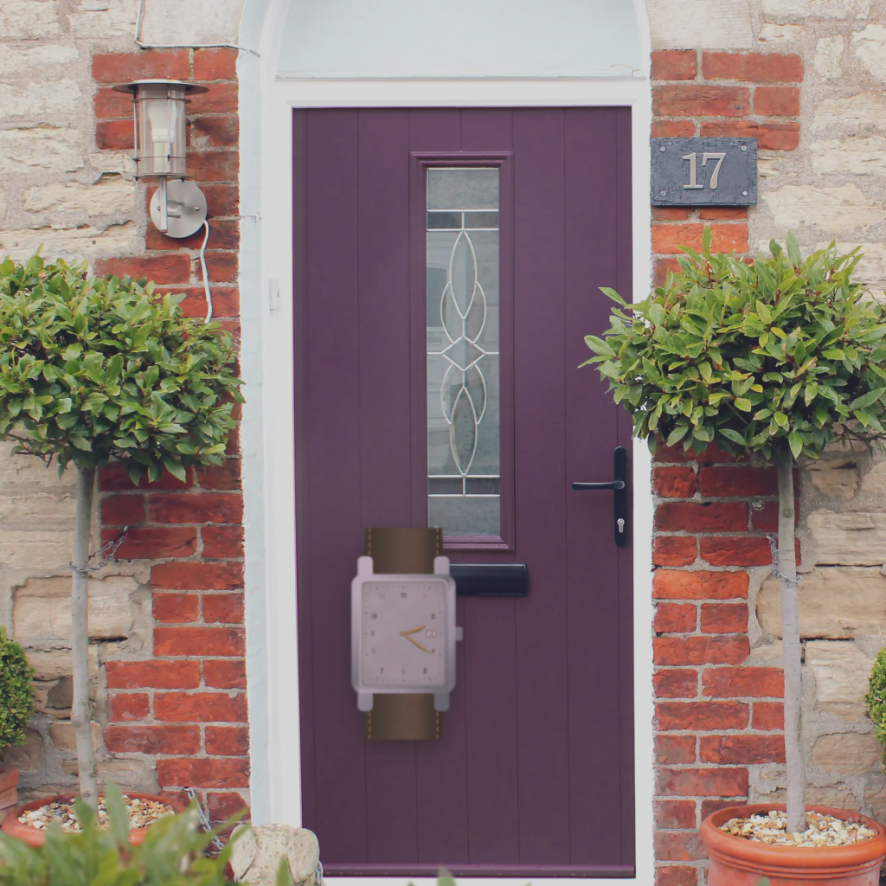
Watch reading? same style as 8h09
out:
2h21
